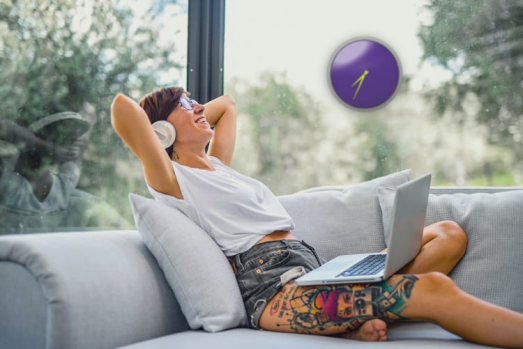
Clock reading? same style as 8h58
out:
7h34
